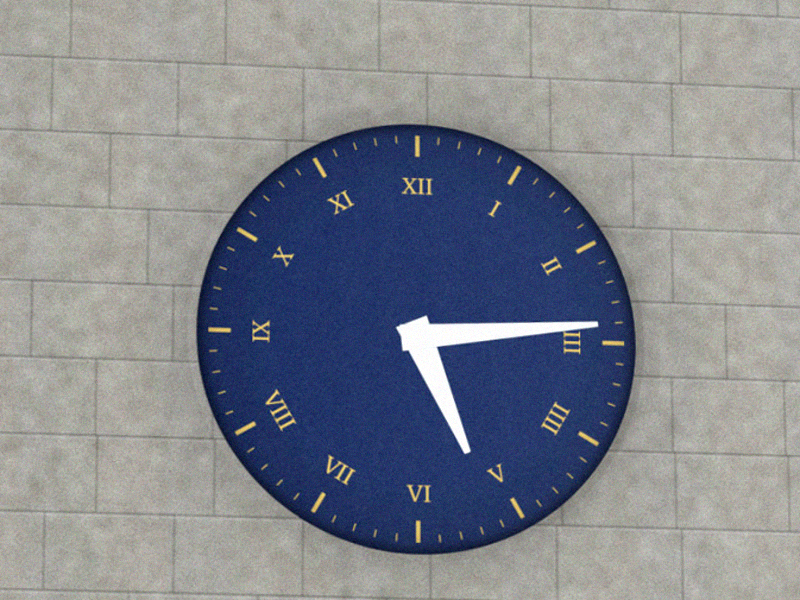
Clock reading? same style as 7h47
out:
5h14
